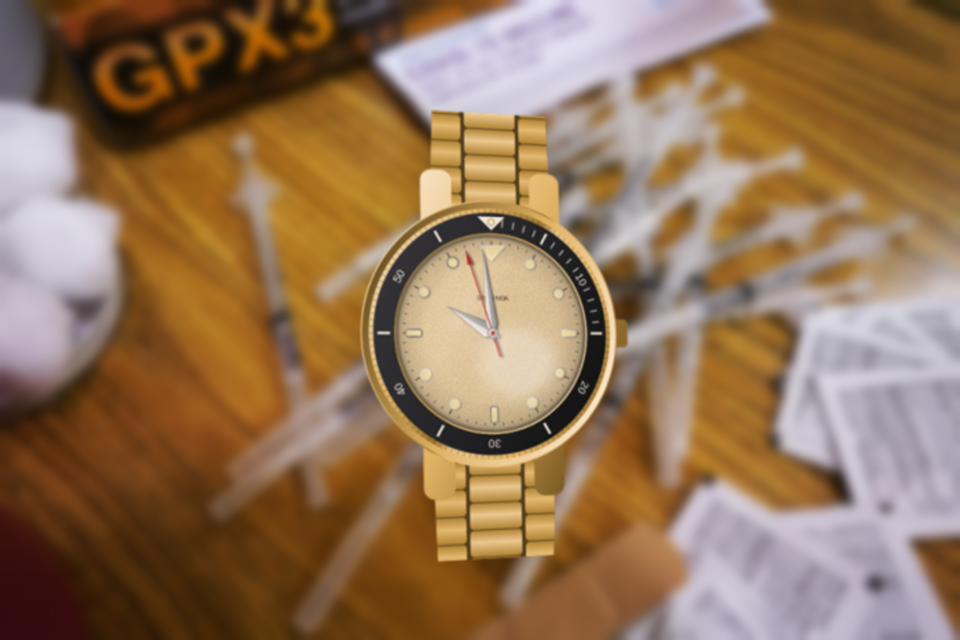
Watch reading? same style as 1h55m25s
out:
9h58m57s
